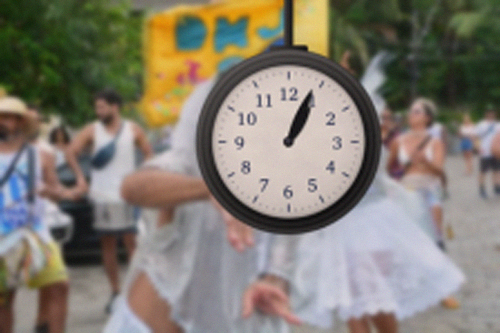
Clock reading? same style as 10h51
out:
1h04
